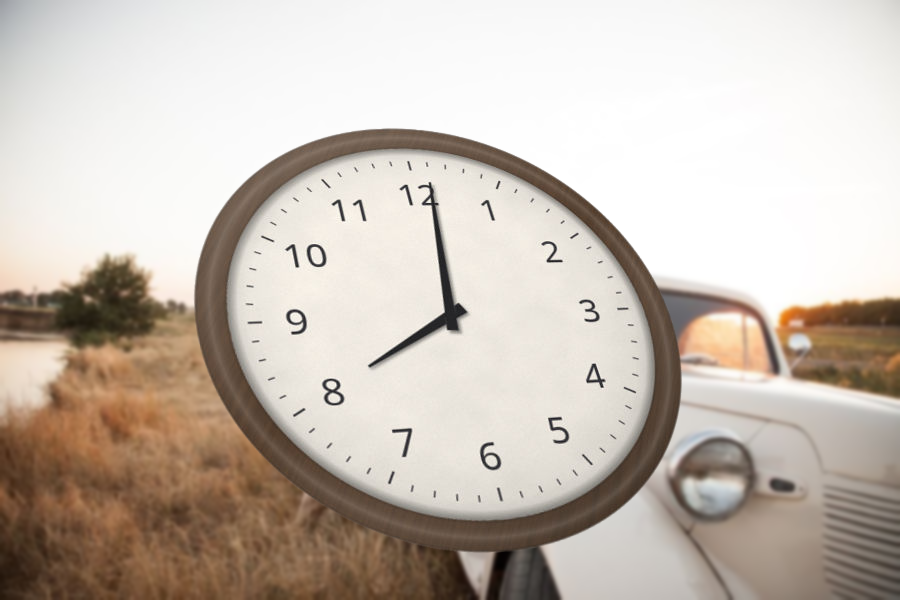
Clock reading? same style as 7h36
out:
8h01
